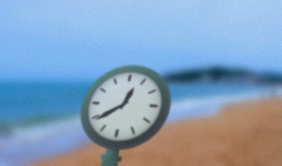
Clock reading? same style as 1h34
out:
12h39
